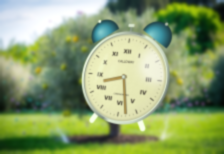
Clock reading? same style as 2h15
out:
8h28
